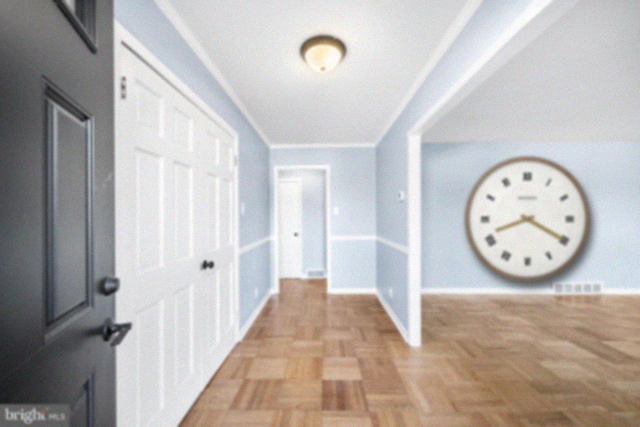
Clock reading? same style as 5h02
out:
8h20
